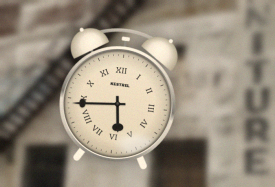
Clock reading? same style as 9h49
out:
5h44
